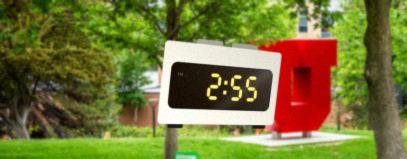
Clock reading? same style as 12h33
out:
2h55
